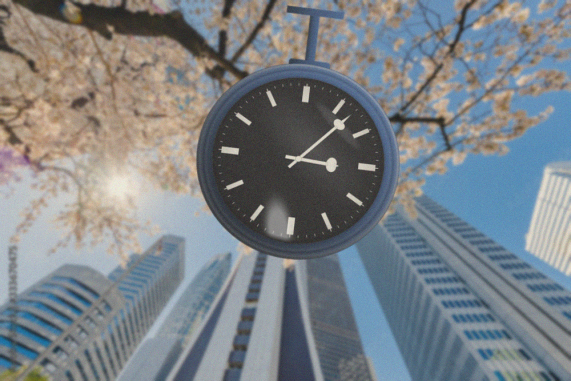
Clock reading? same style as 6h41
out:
3h07
